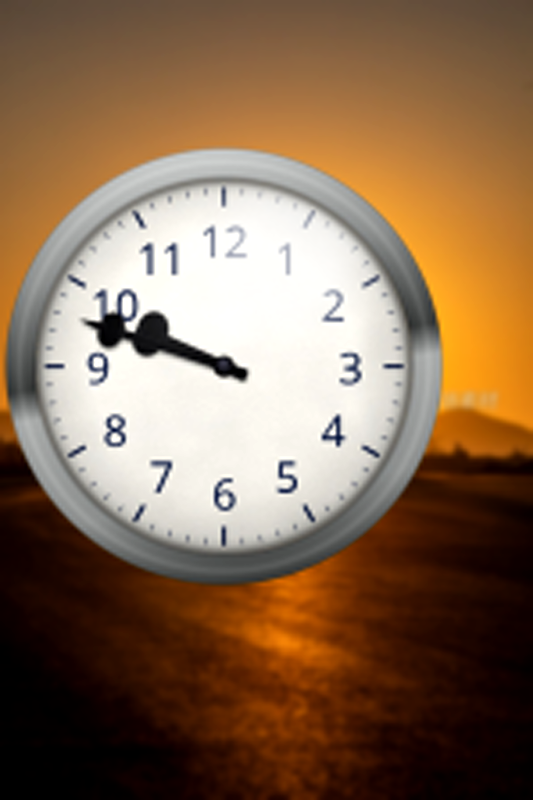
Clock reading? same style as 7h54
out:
9h48
